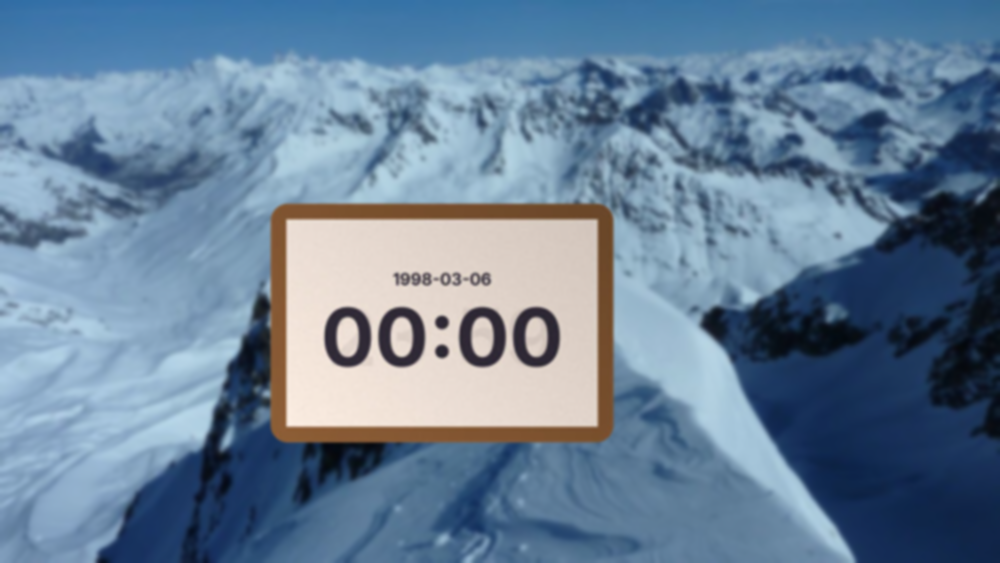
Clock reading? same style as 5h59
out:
0h00
